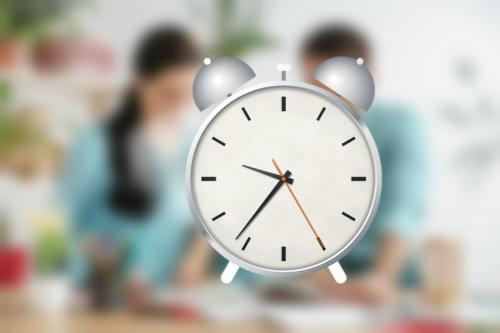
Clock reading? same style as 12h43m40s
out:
9h36m25s
